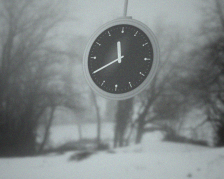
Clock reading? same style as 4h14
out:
11h40
